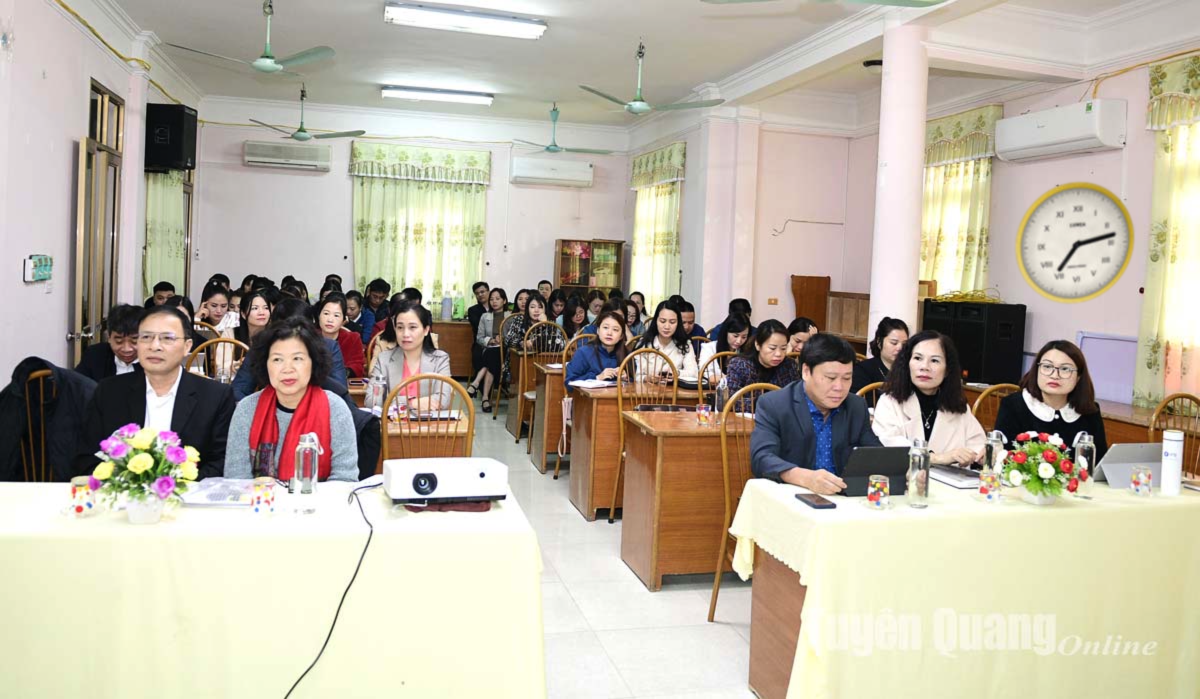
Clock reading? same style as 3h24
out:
7h13
